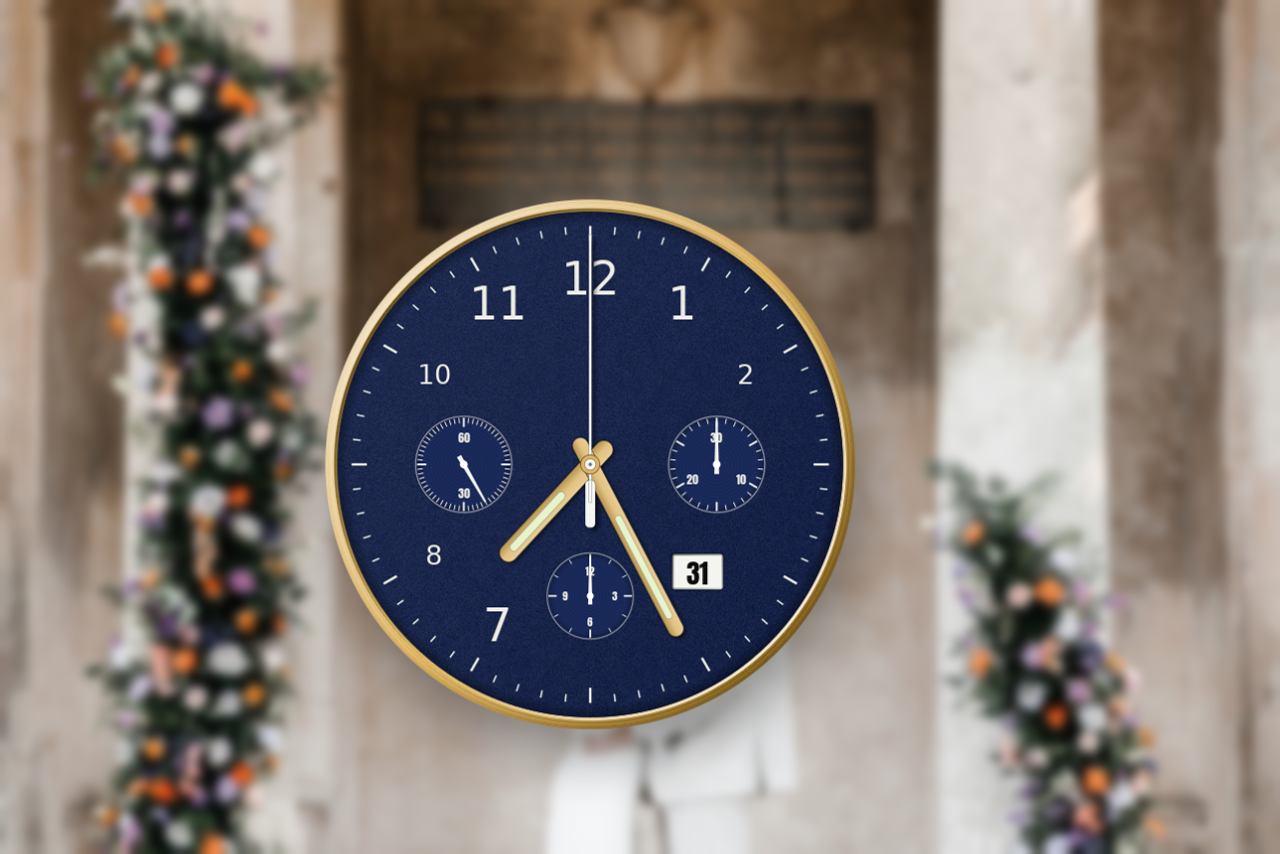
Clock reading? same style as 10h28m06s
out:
7h25m25s
